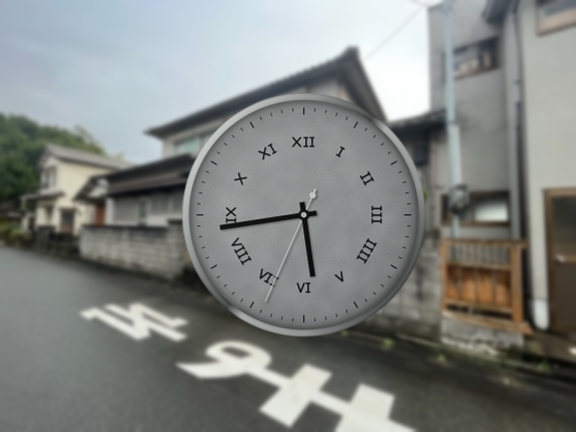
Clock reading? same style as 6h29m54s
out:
5h43m34s
